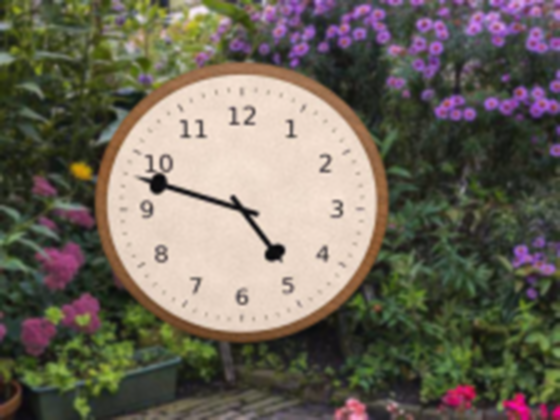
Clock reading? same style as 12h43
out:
4h48
